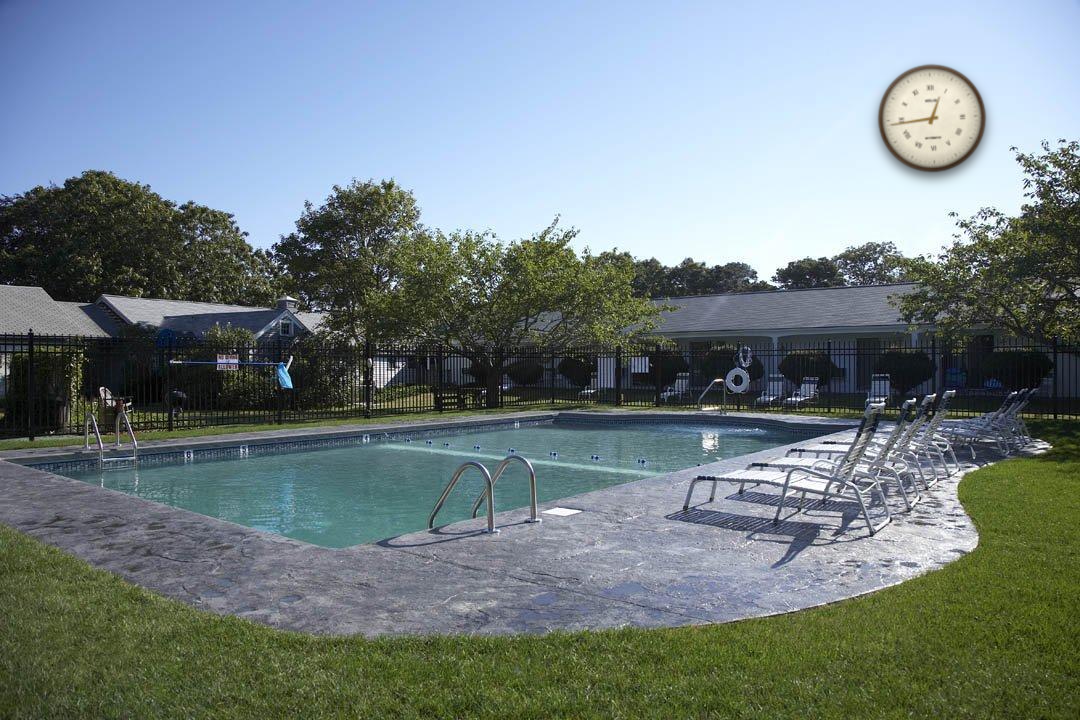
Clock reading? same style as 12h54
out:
12h44
